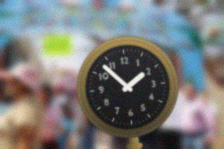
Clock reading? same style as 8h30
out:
1h53
